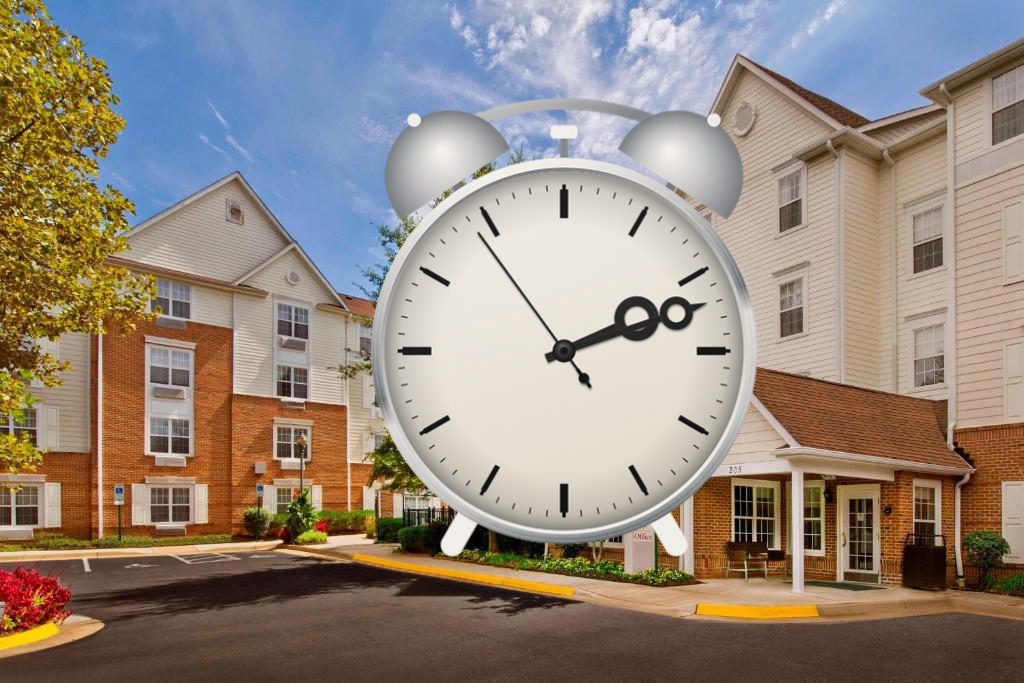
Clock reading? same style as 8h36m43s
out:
2h11m54s
